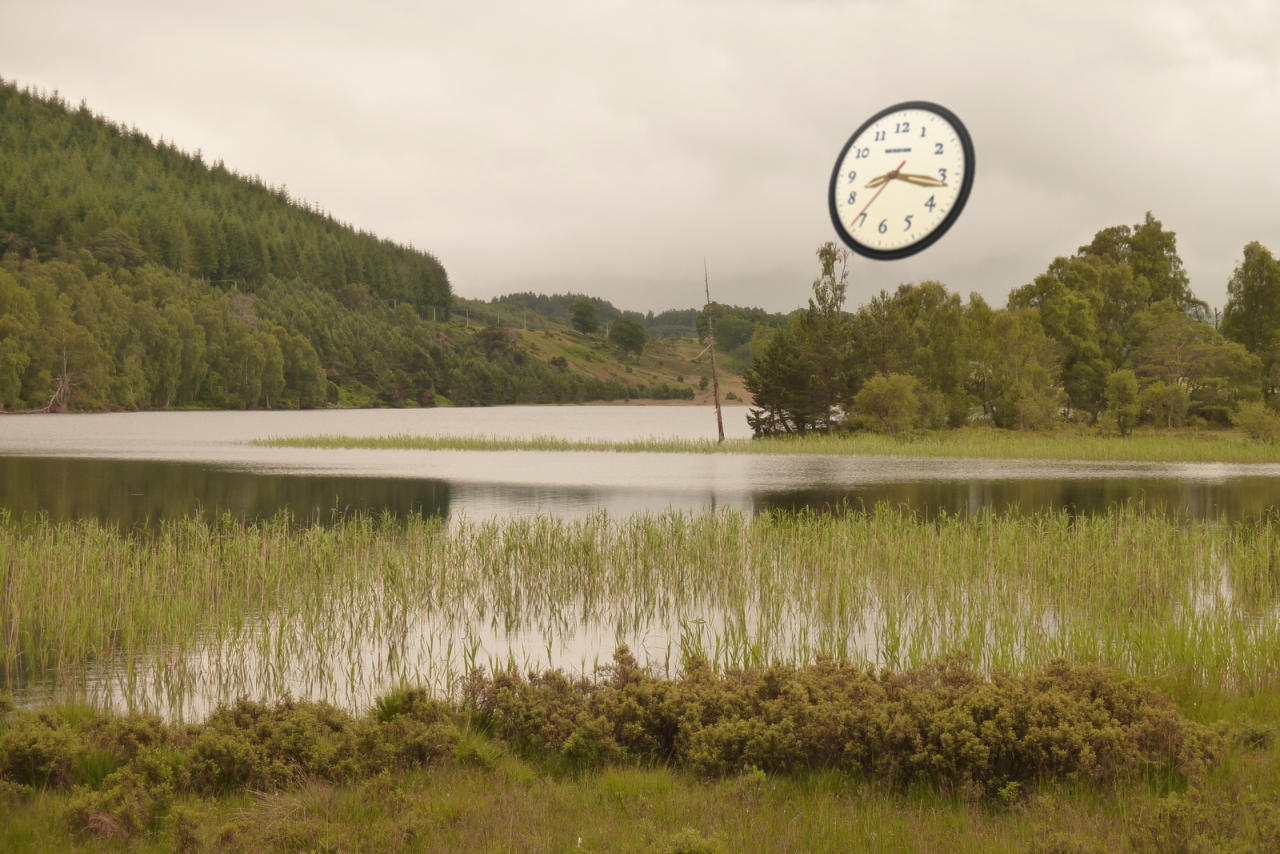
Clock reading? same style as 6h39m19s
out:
8h16m36s
